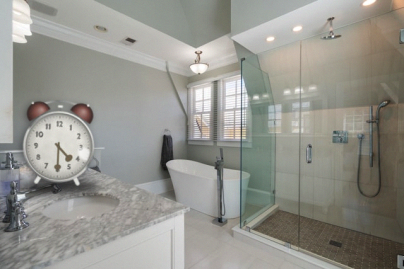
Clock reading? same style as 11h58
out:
4h30
